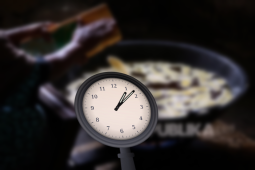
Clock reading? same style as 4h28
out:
1h08
